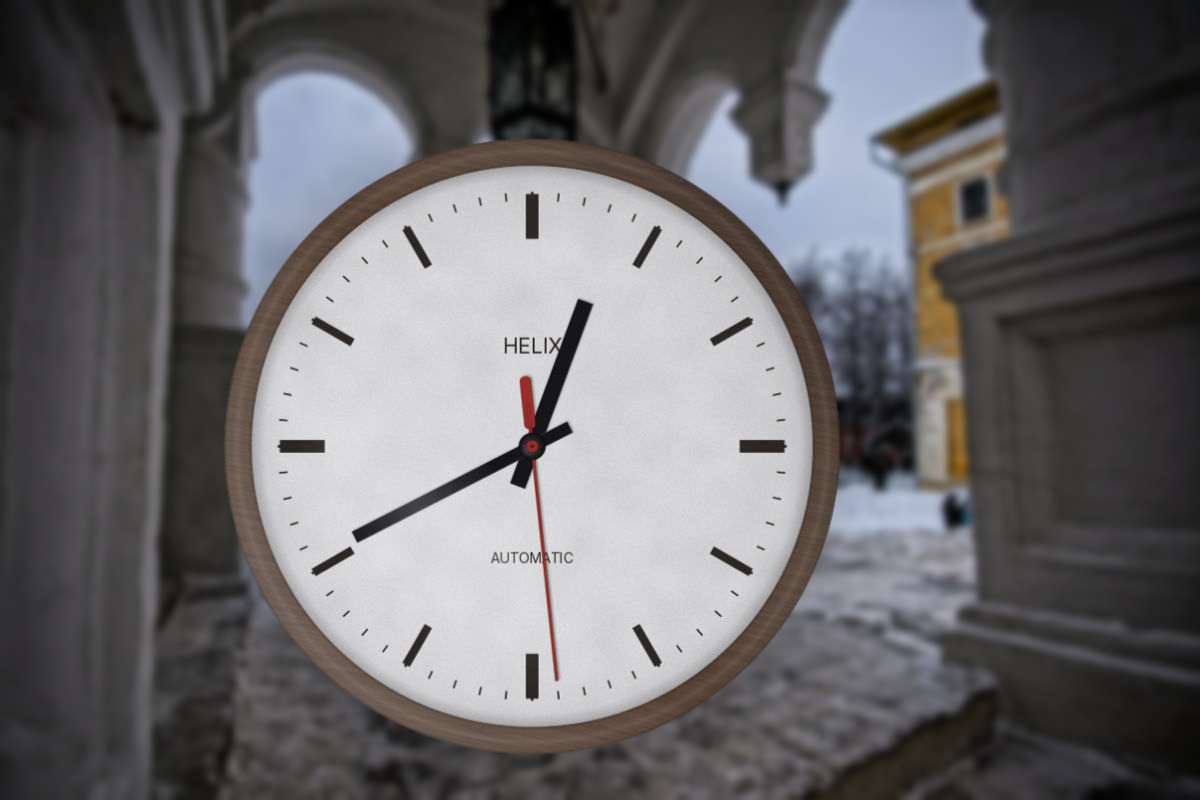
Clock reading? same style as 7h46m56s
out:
12h40m29s
